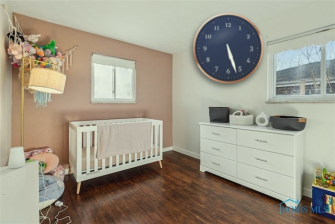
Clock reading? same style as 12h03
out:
5h27
